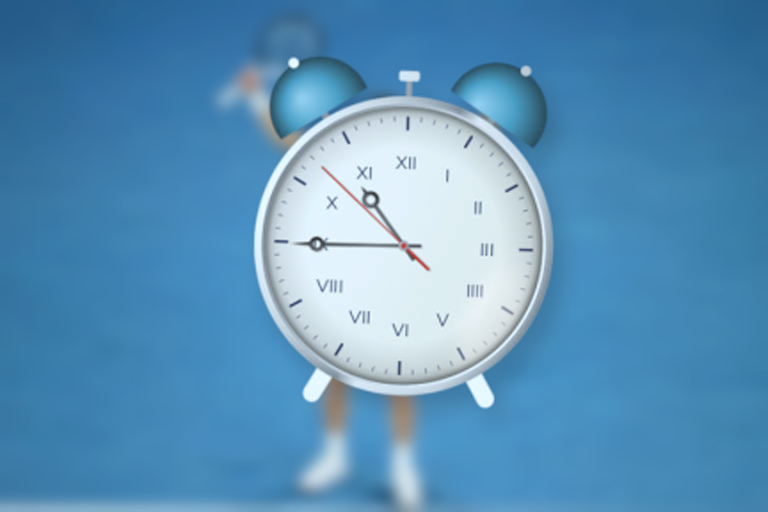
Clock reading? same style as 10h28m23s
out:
10h44m52s
